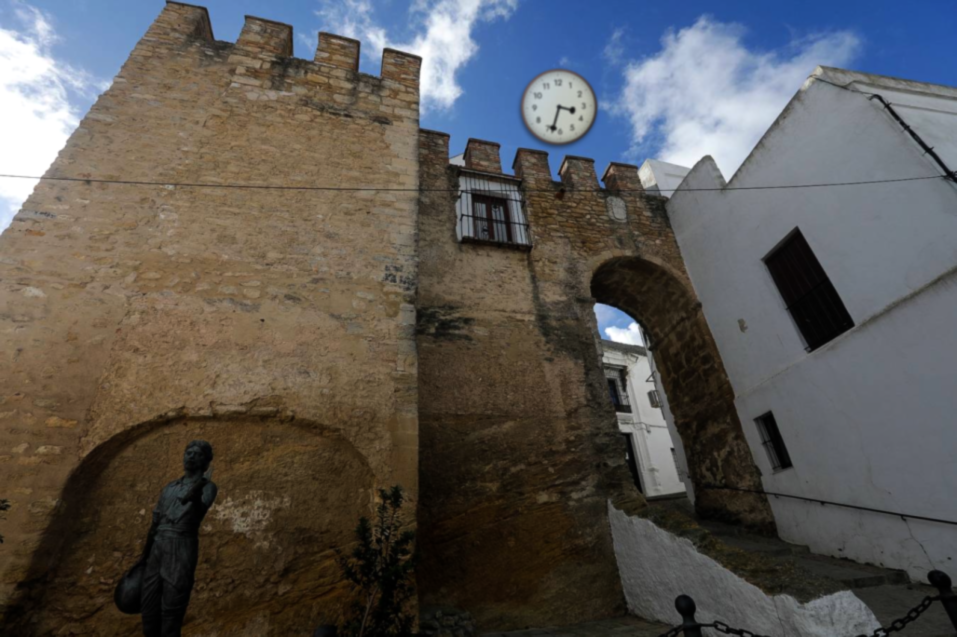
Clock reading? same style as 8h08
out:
3h33
